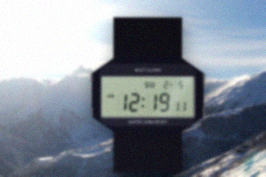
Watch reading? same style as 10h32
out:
12h19
